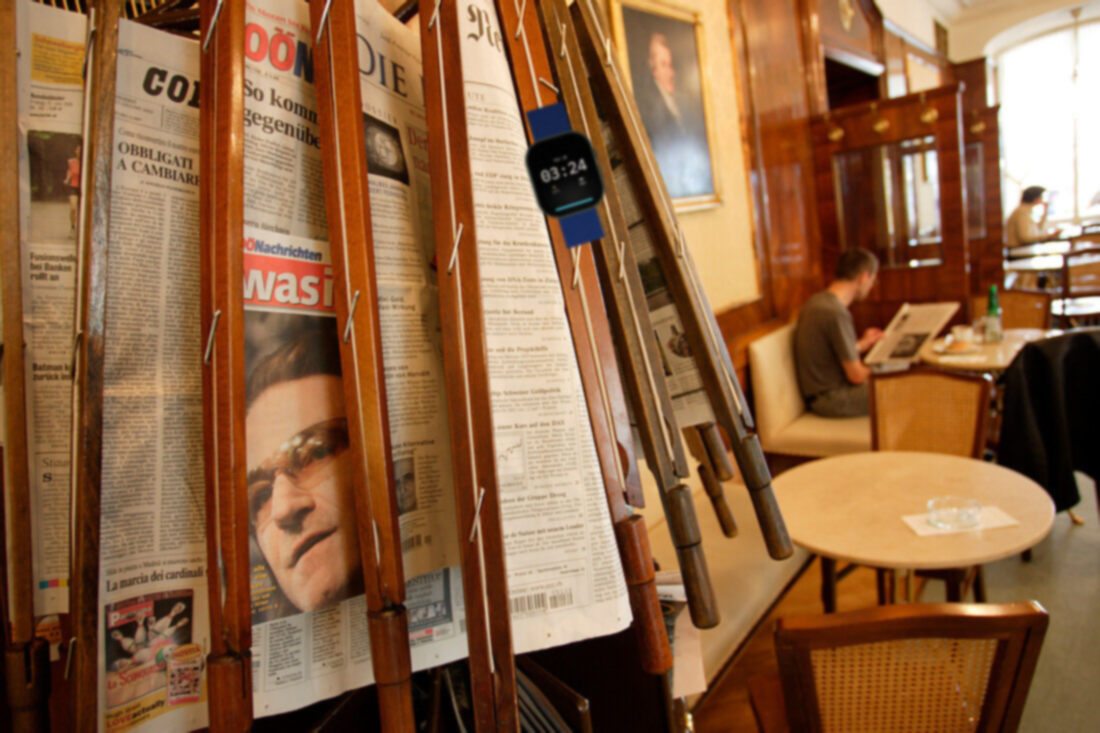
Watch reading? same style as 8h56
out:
3h24
